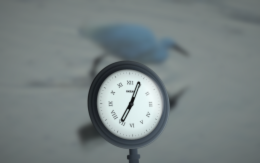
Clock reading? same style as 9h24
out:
7h04
